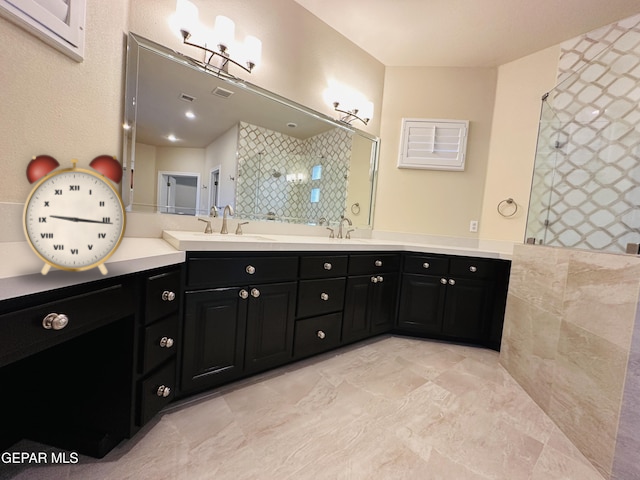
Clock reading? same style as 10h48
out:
9h16
